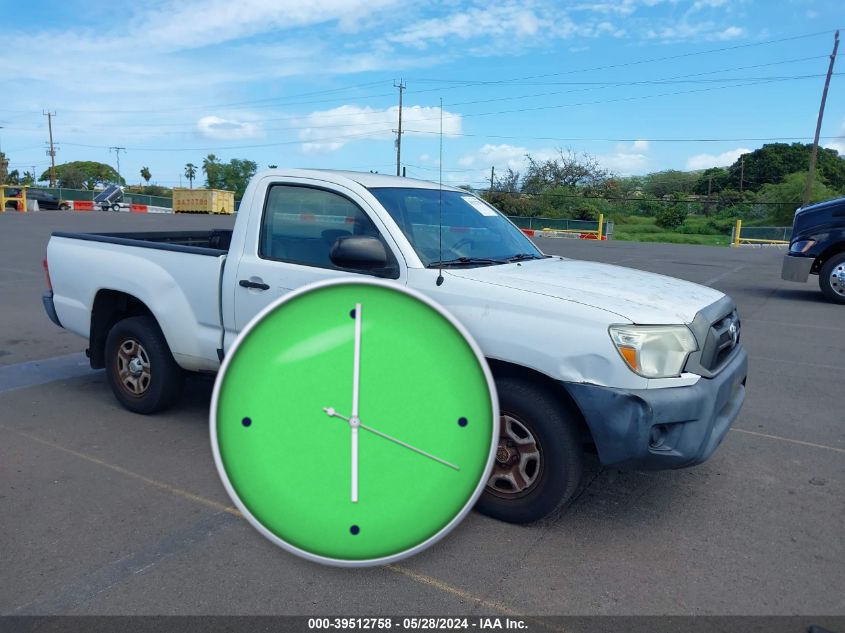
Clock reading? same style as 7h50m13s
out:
6h00m19s
